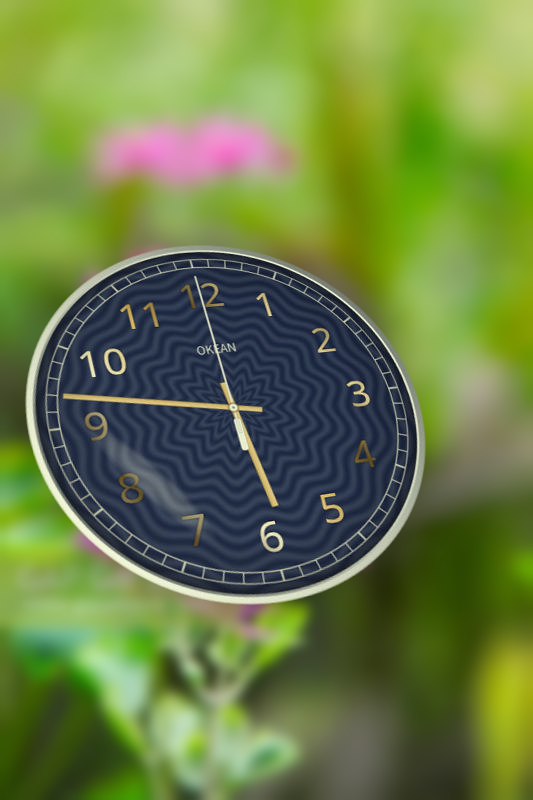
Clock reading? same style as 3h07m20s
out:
5h47m00s
